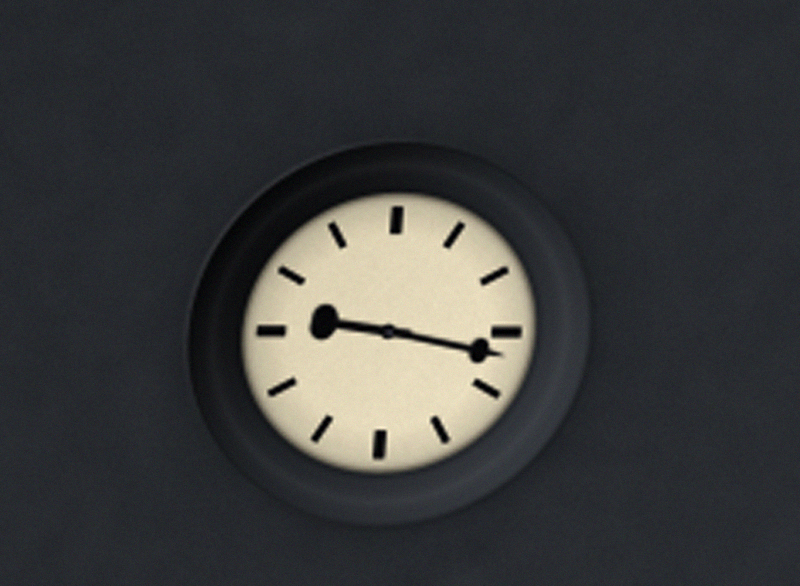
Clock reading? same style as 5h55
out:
9h17
